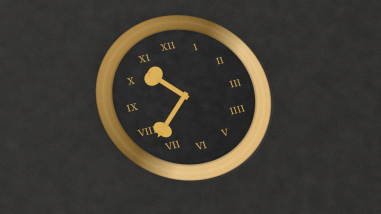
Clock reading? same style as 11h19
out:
10h38
